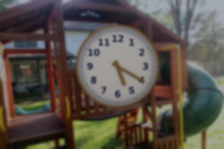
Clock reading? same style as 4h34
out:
5h20
